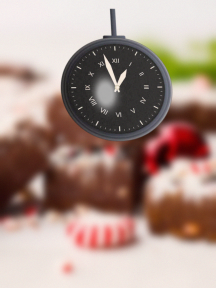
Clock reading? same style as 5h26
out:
12h57
